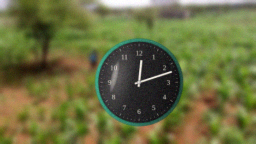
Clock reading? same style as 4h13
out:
12h12
